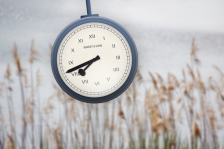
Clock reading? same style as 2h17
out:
7h42
